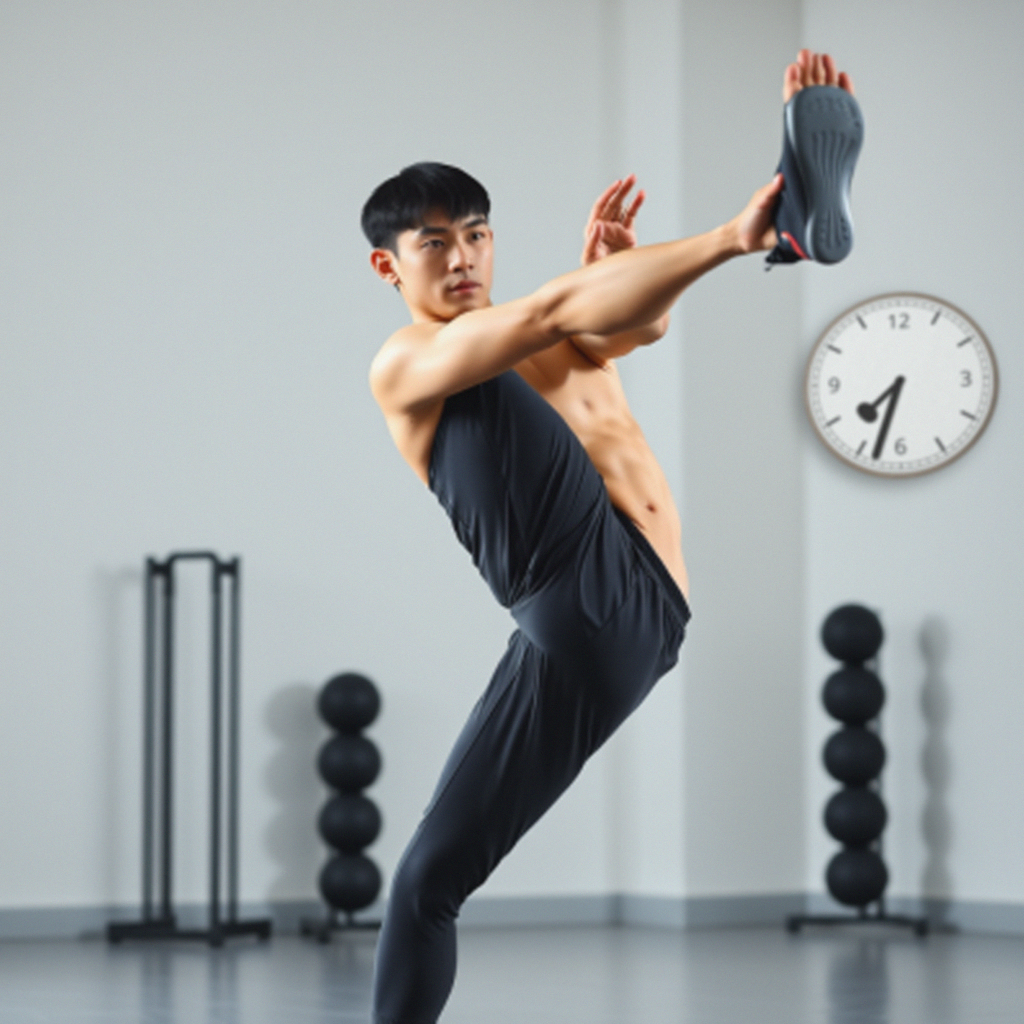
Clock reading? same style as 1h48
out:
7h33
